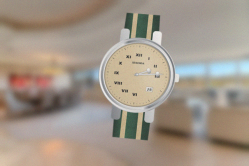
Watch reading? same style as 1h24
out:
2h14
